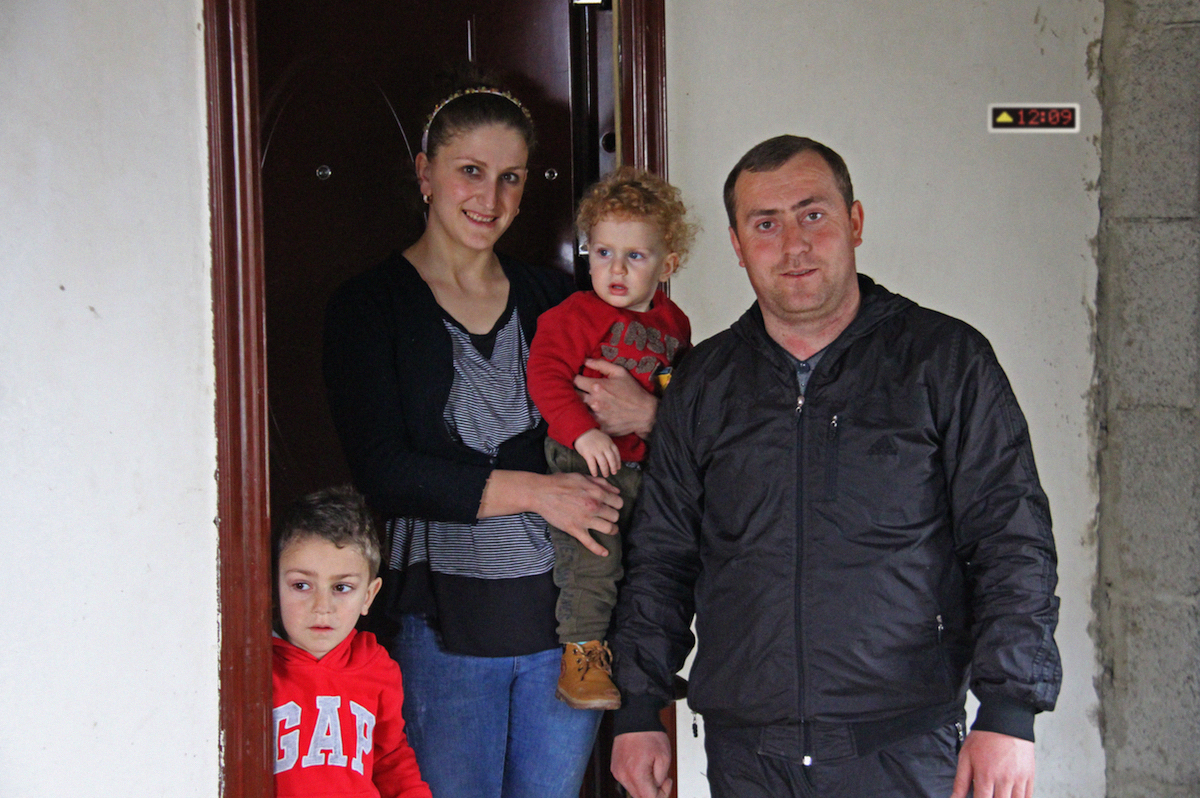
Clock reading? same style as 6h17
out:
12h09
